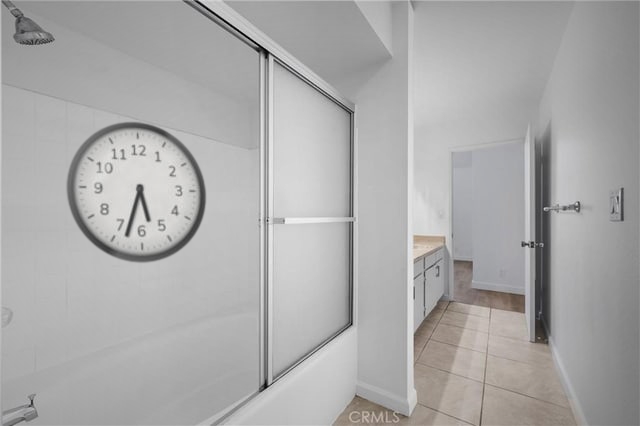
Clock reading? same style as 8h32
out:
5h33
